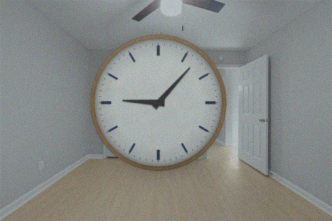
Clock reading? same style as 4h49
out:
9h07
